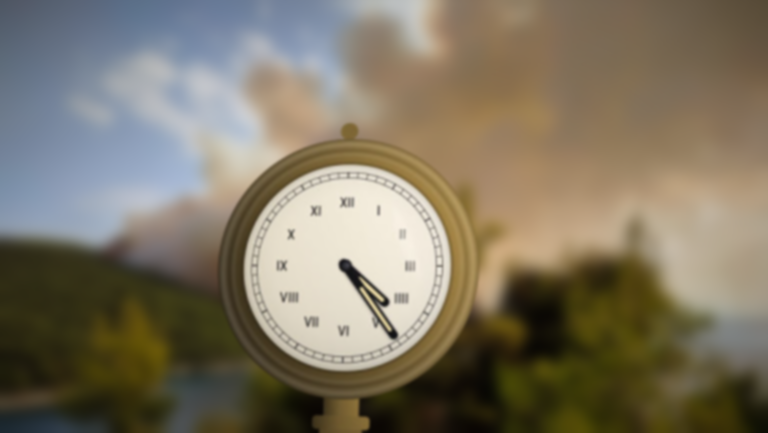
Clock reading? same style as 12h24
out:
4h24
